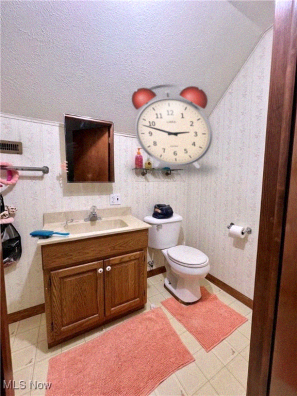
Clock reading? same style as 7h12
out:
2h48
